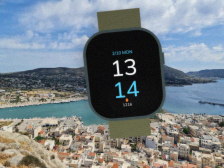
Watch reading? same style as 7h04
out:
13h14
